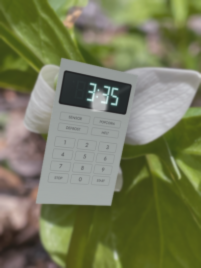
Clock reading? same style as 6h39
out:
3h35
